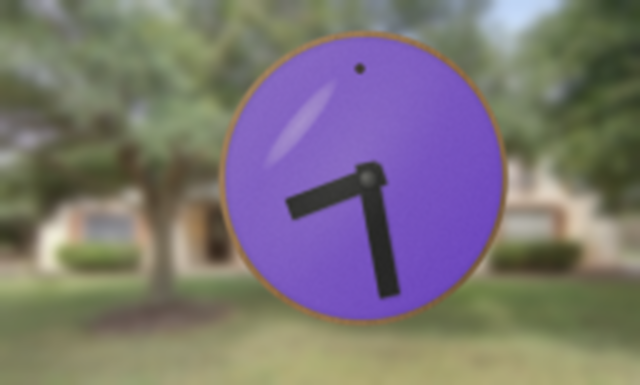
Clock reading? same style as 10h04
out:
8h29
